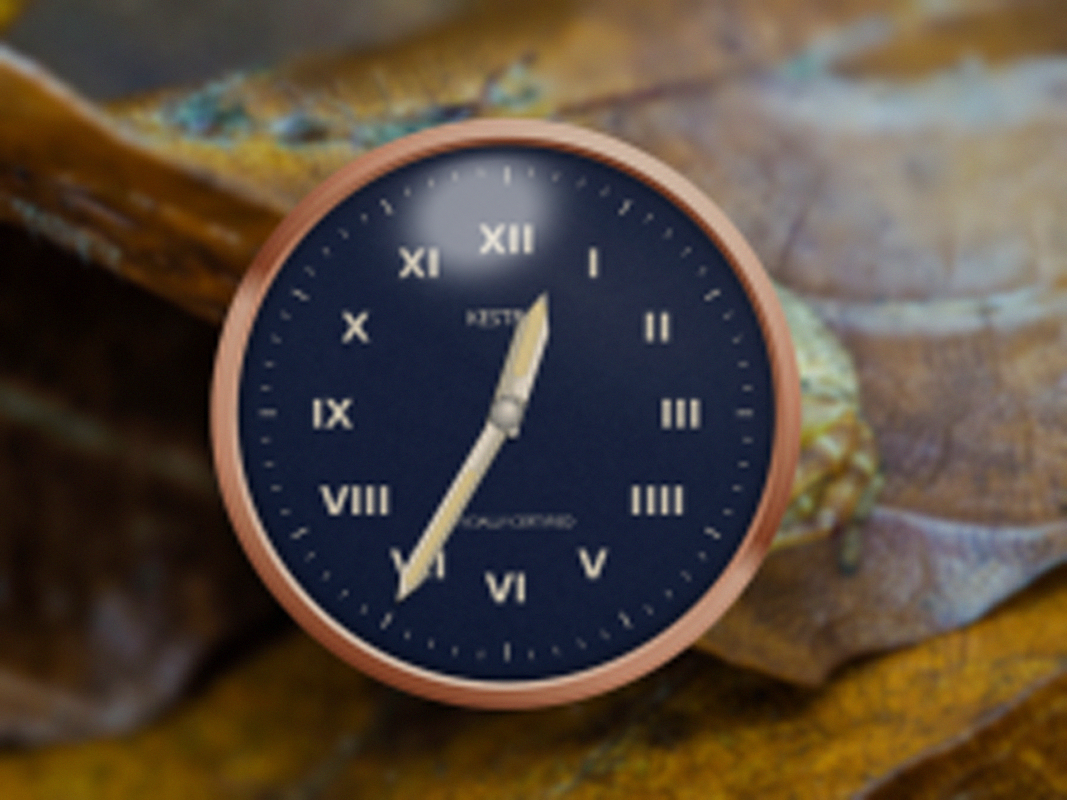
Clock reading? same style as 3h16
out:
12h35
